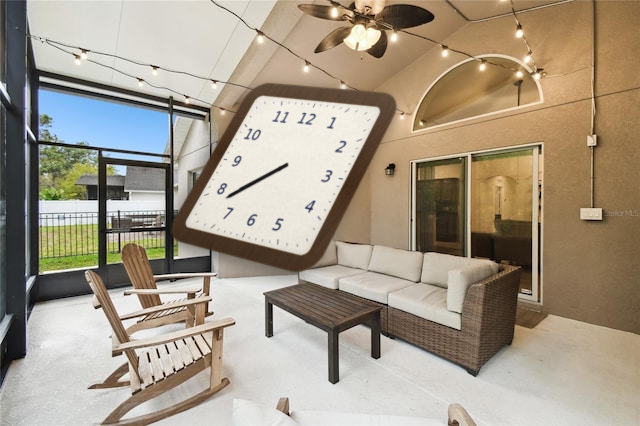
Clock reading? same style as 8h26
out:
7h38
